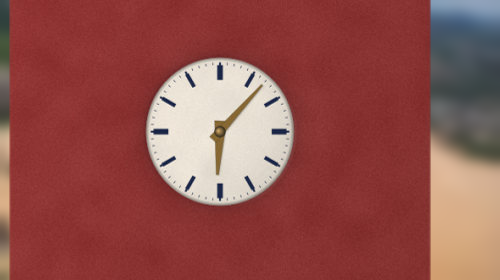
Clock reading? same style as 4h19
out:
6h07
